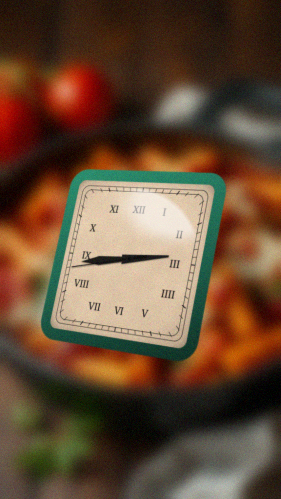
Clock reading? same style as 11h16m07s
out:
2h43m43s
